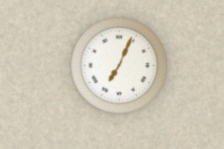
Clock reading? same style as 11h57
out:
7h04
